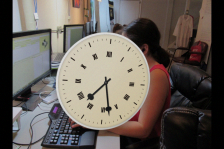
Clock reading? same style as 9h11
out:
7h28
